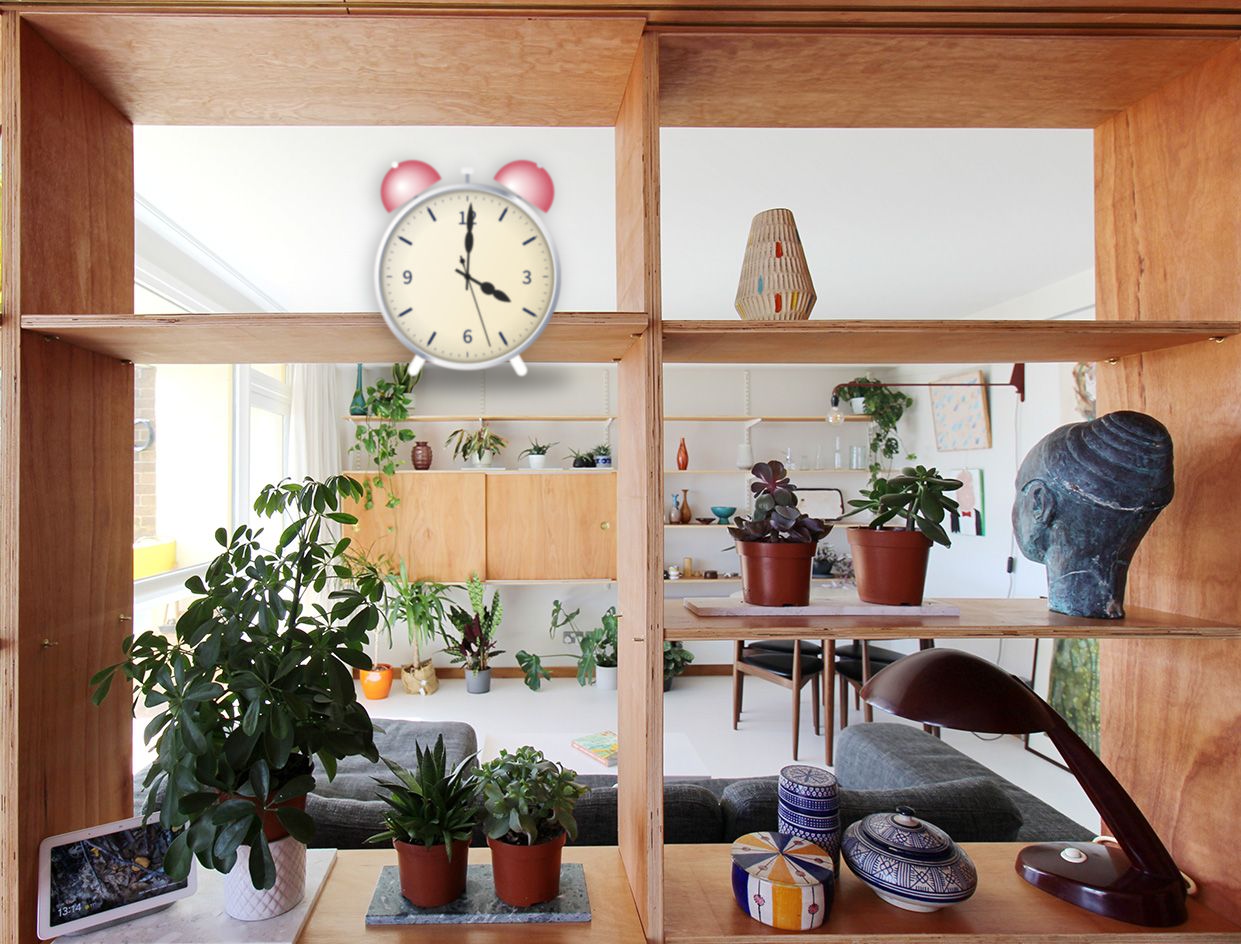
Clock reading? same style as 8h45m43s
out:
4h00m27s
